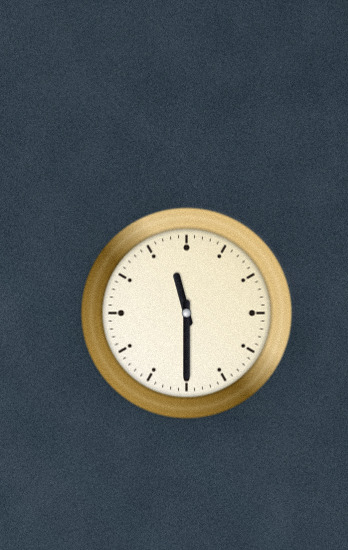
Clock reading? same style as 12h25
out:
11h30
